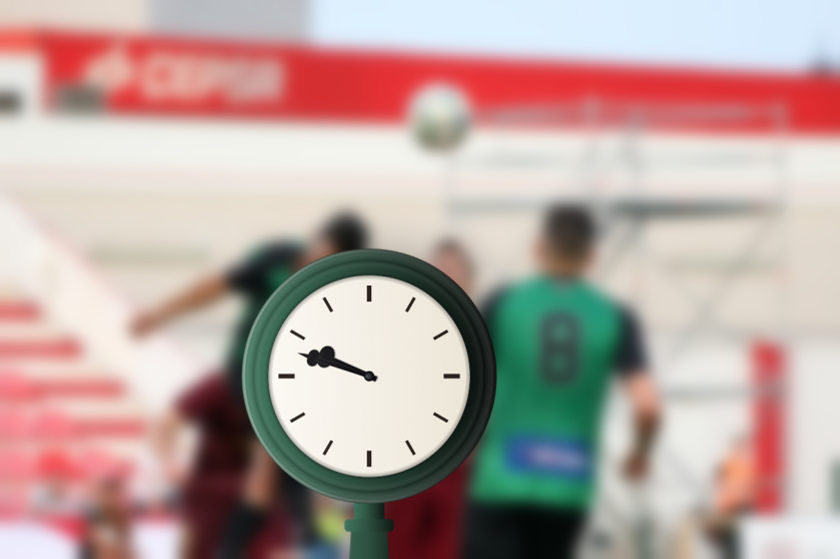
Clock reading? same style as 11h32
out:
9h48
